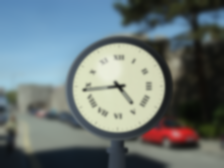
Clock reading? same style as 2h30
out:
4h44
